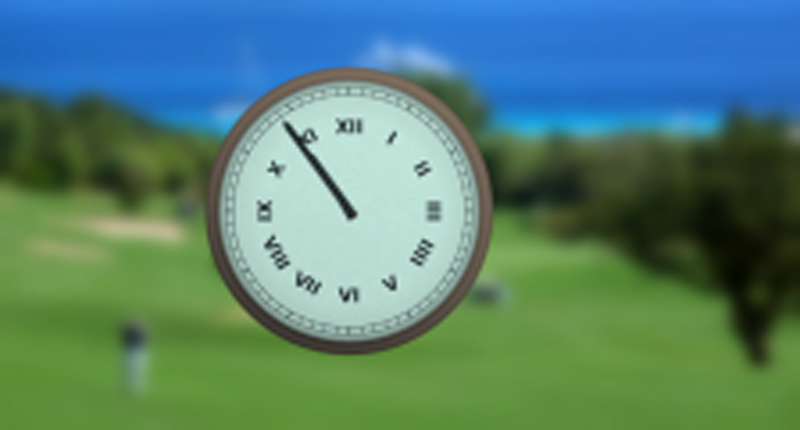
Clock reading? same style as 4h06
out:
10h54
